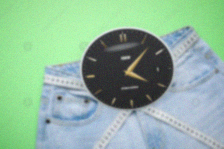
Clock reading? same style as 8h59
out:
4h07
